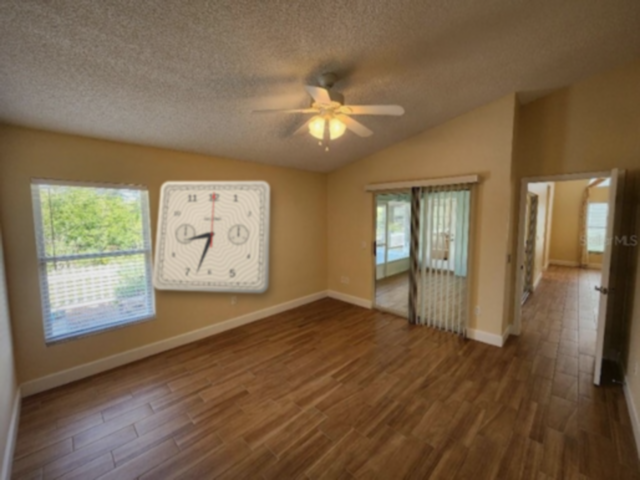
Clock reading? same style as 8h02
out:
8h33
